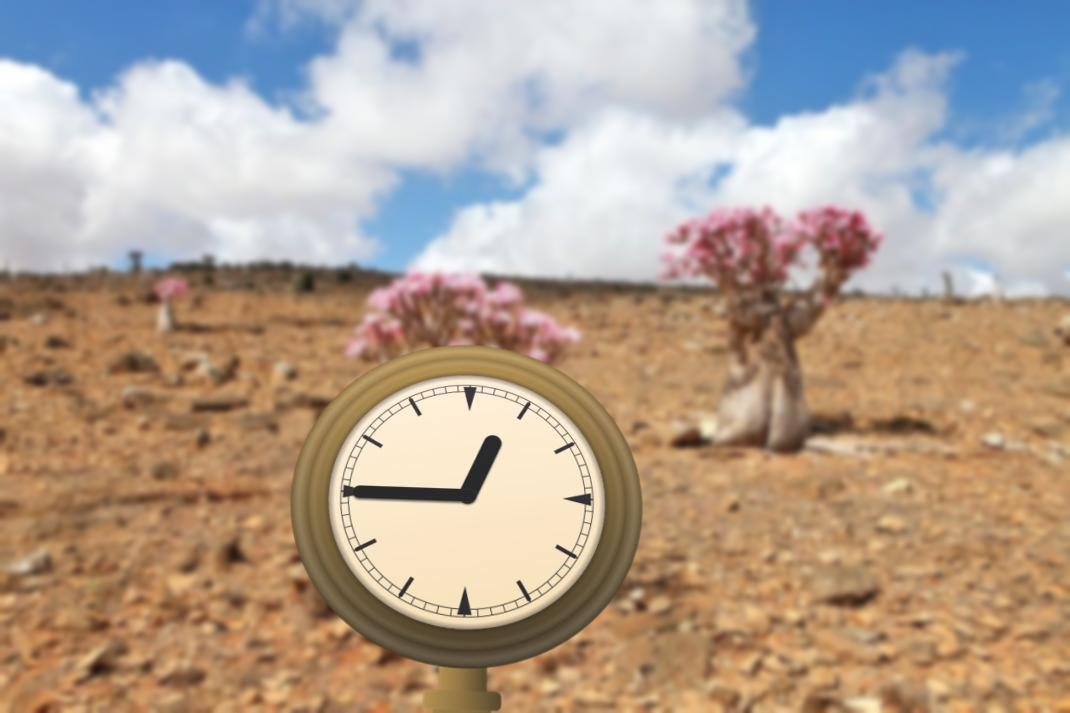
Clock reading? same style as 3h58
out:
12h45
